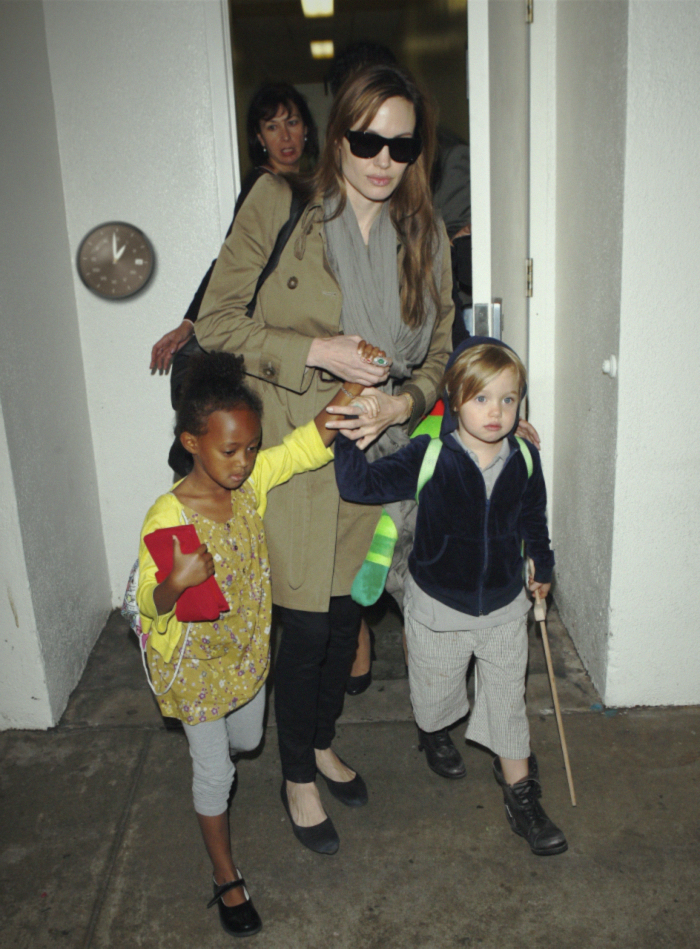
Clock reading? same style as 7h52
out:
12h59
